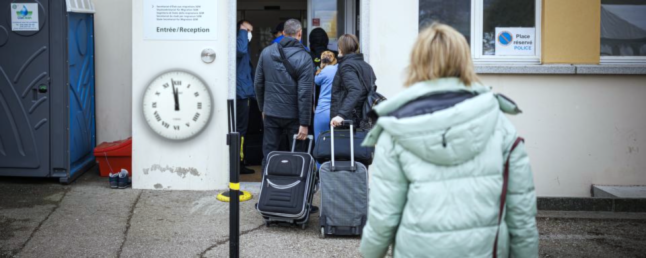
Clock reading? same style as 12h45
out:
11h58
